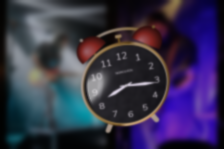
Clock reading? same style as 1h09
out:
8h16
